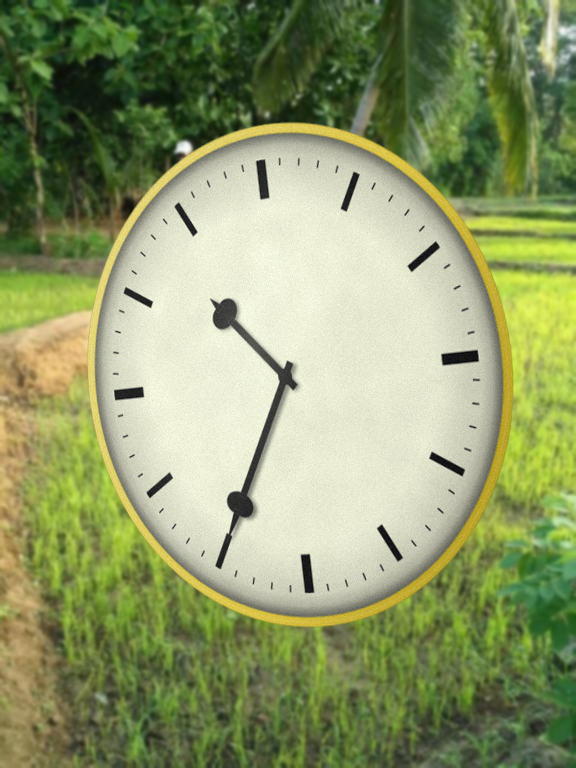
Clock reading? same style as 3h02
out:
10h35
